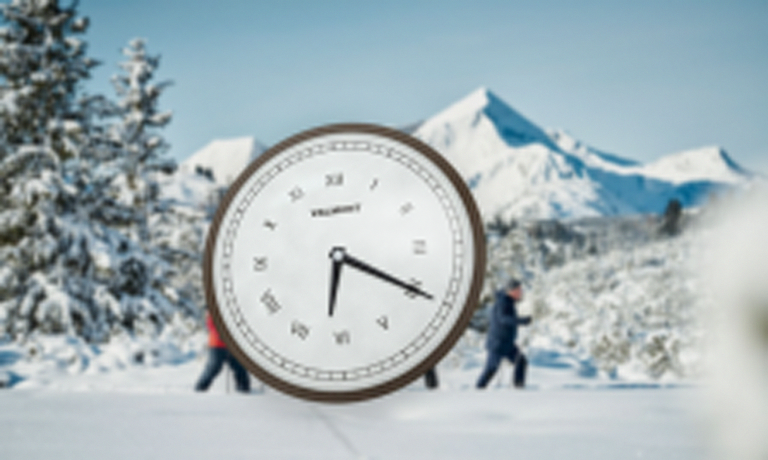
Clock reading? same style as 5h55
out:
6h20
